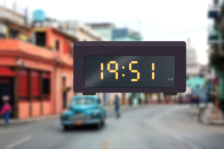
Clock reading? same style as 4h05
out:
19h51
